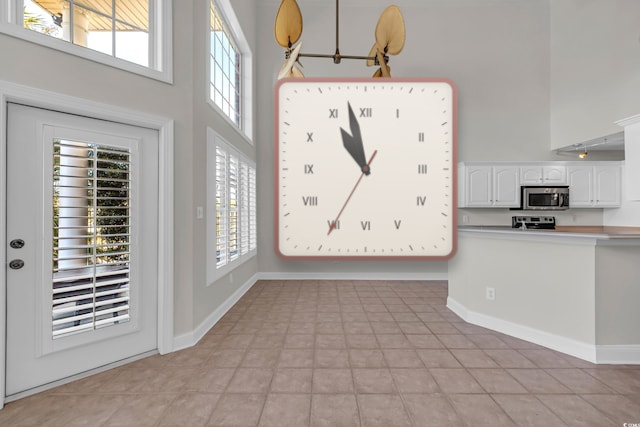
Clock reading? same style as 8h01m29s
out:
10h57m35s
